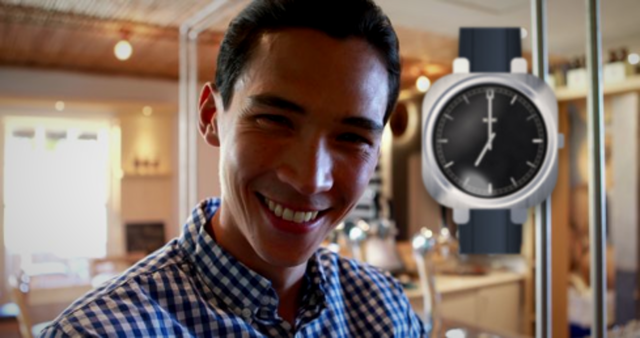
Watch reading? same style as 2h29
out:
7h00
